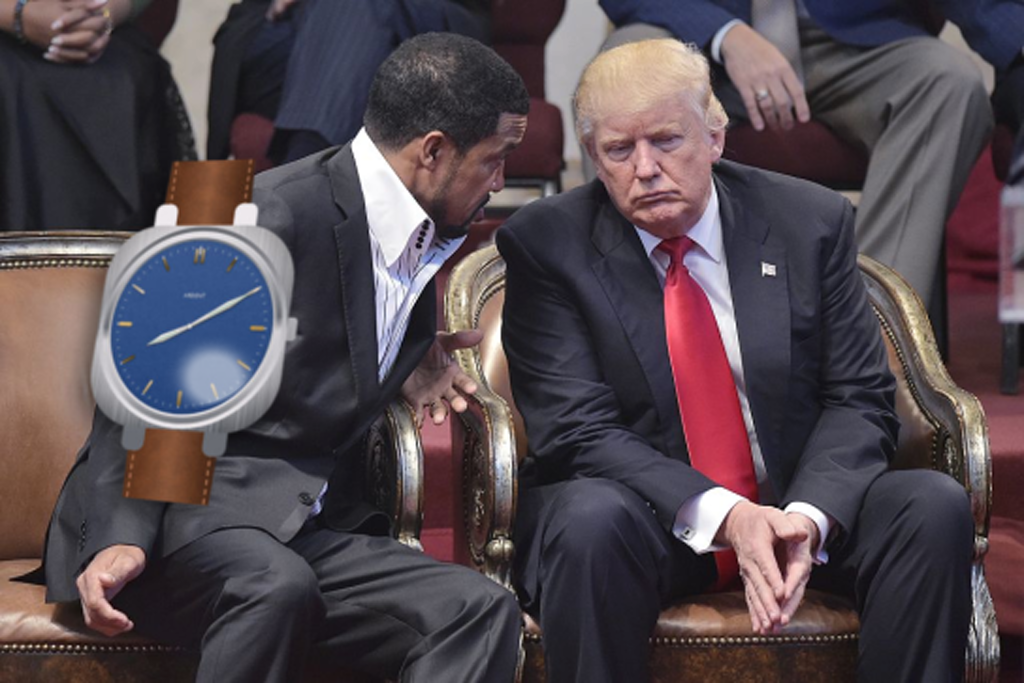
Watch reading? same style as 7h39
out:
8h10
